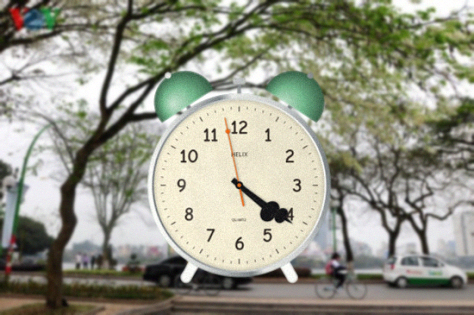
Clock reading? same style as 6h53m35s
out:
4h20m58s
